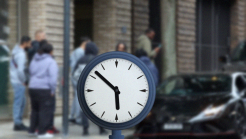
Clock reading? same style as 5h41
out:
5h52
